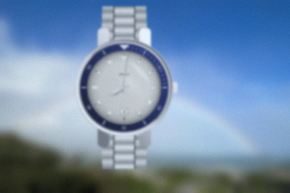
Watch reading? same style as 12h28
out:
8h01
